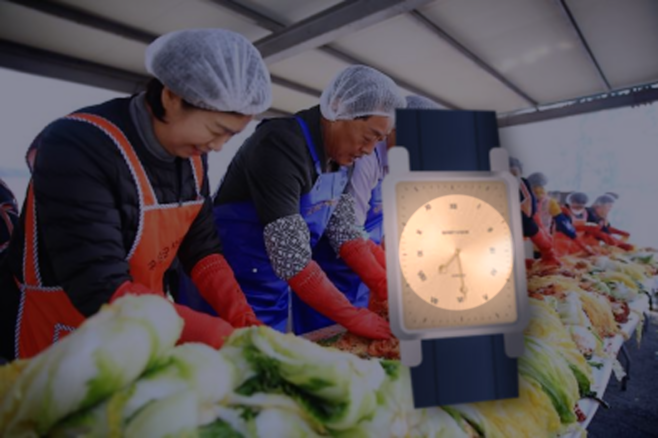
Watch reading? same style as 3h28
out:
7h29
